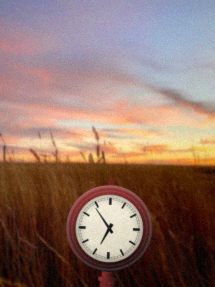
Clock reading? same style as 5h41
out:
6h54
